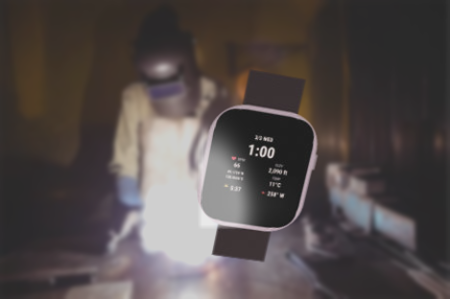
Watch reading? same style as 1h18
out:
1h00
